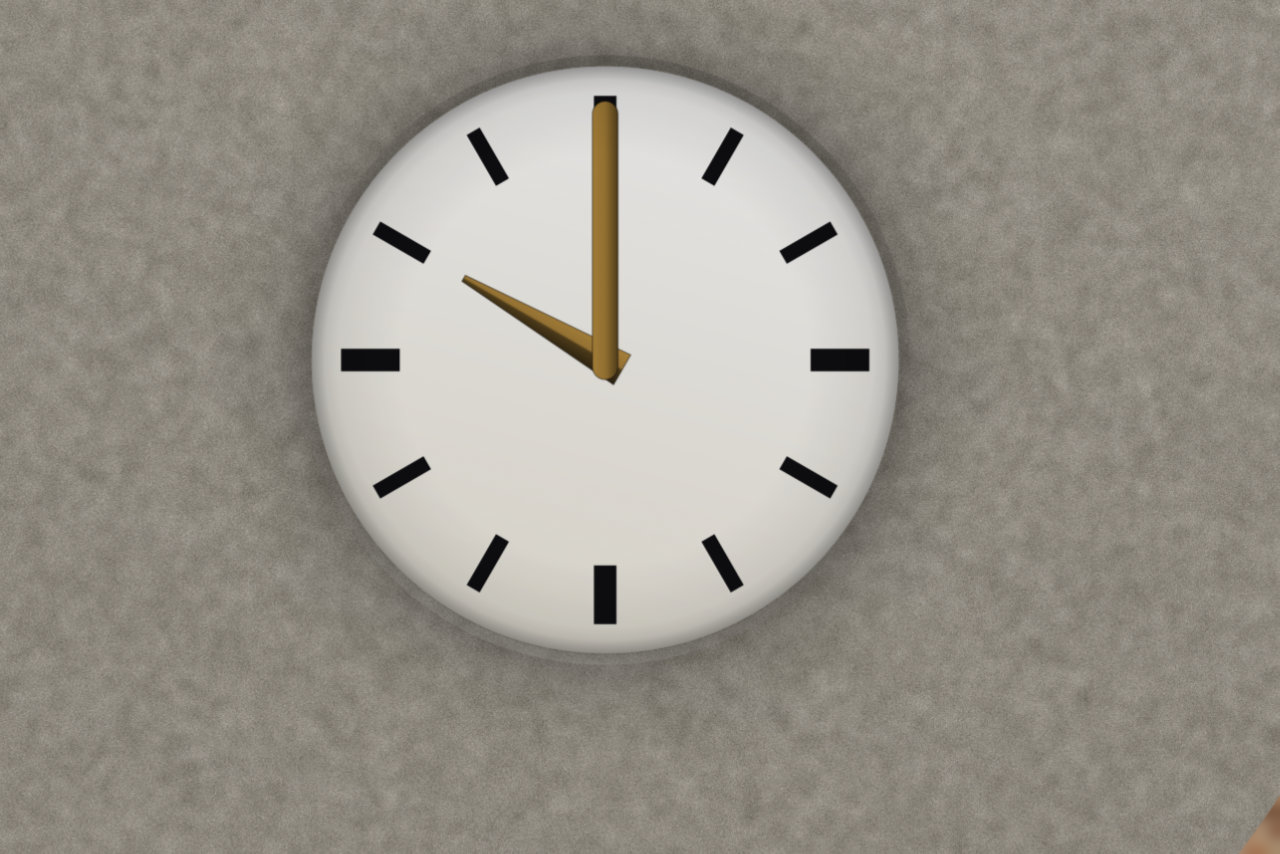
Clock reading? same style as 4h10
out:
10h00
